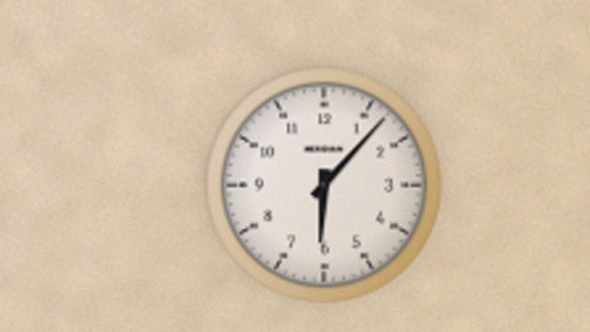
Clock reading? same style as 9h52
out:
6h07
